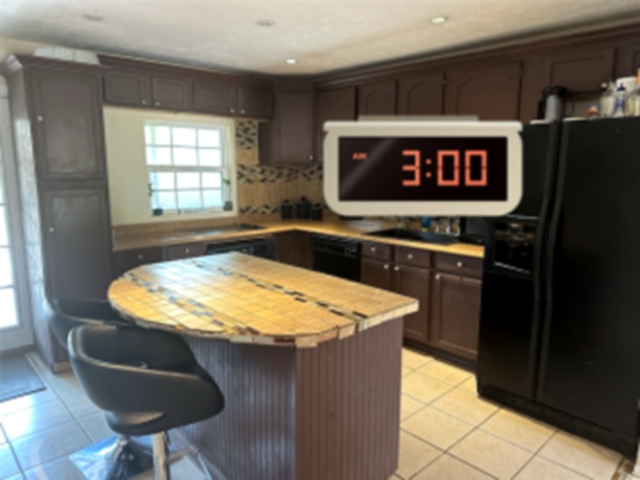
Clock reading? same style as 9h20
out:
3h00
